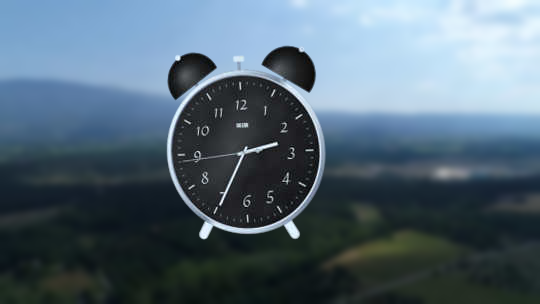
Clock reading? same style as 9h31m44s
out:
2h34m44s
